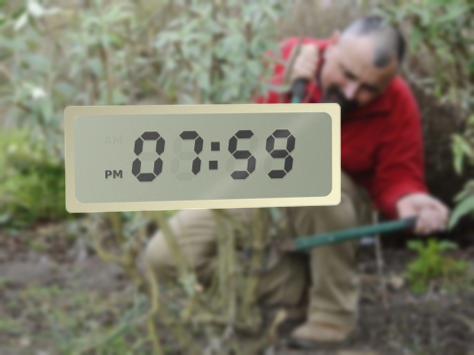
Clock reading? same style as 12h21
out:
7h59
